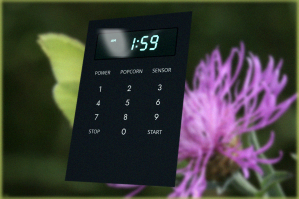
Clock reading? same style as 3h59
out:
1h59
